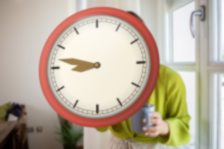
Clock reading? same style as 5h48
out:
8h47
